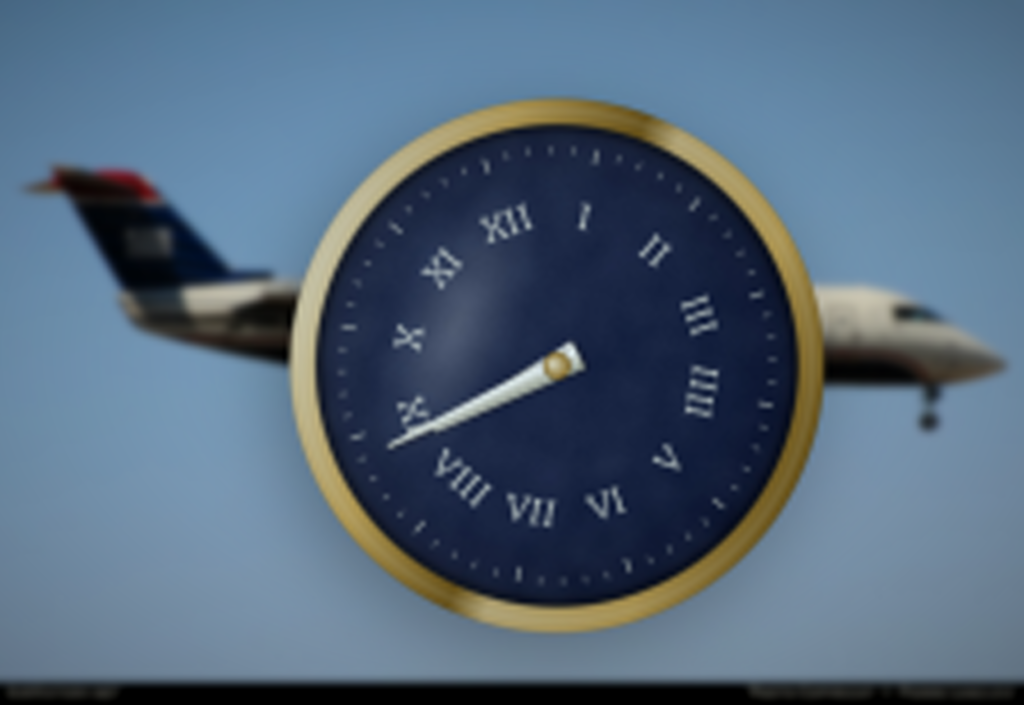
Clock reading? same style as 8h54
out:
8h44
